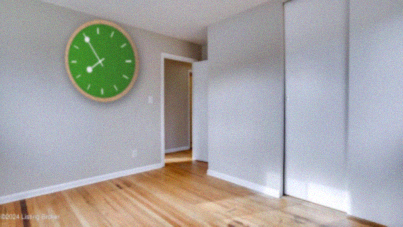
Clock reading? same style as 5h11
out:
7h55
